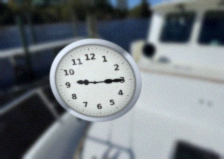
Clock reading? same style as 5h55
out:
9h15
